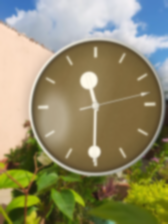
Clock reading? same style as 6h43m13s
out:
11h30m13s
